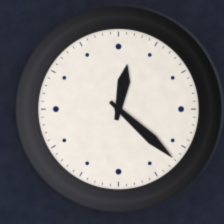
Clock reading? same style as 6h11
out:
12h22
